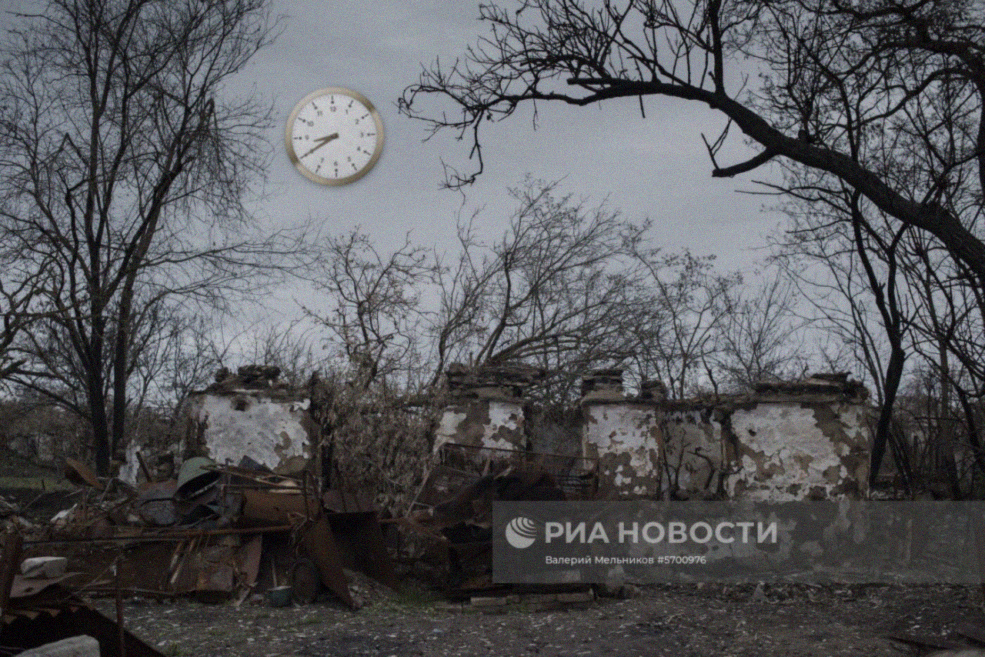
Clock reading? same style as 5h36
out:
8h40
